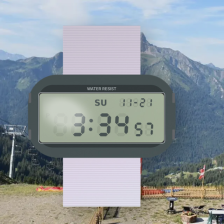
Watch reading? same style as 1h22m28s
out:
3h34m57s
